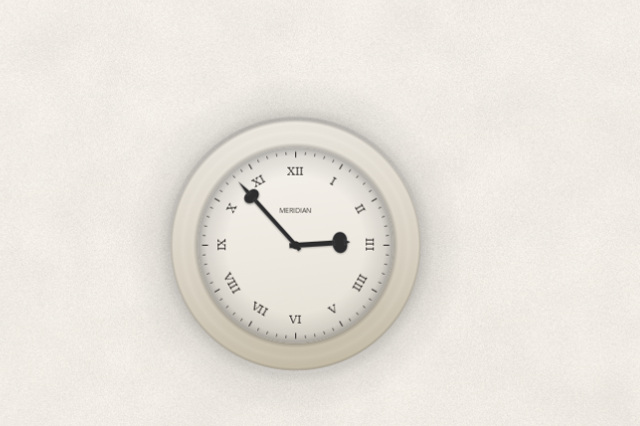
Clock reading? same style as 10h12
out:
2h53
